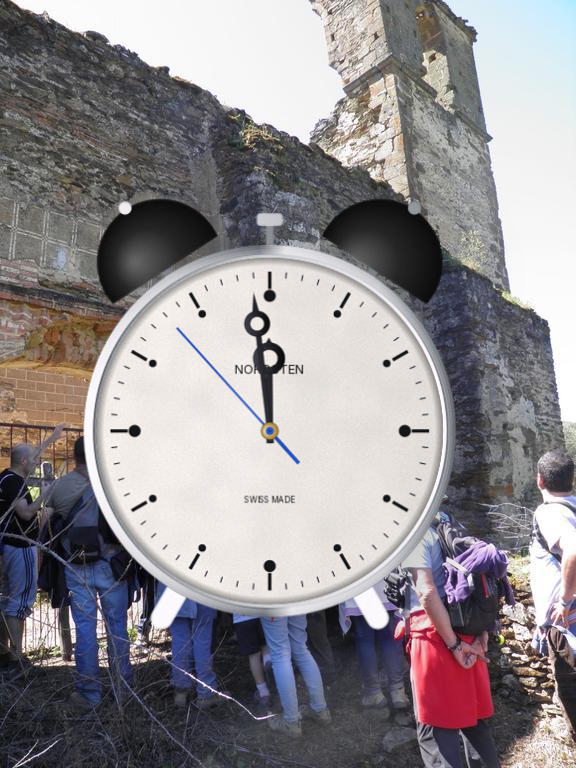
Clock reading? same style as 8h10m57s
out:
11h58m53s
